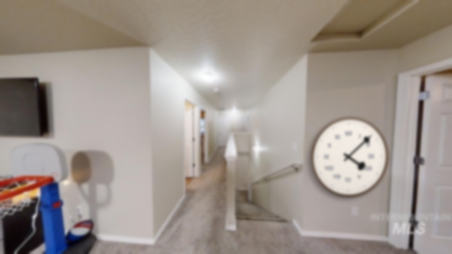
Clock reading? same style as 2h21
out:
4h08
